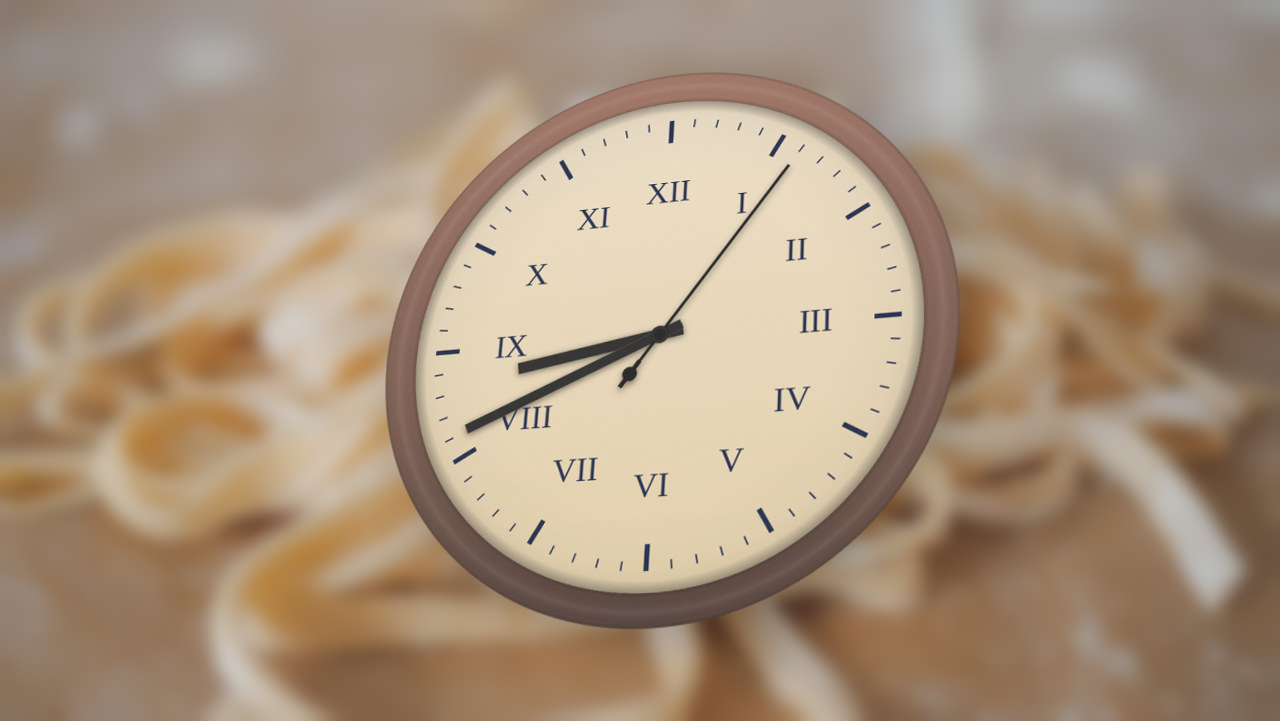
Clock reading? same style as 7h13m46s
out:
8h41m06s
